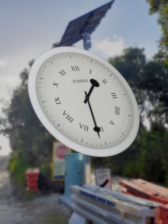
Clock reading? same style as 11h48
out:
1h31
